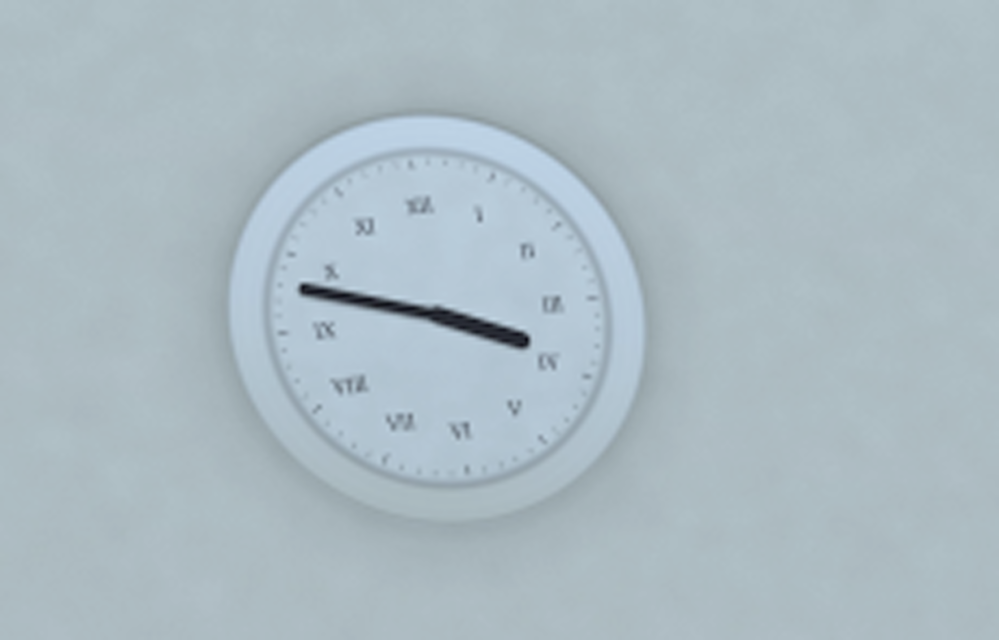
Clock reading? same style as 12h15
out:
3h48
